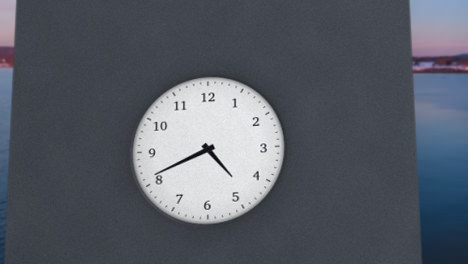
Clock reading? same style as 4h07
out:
4h41
